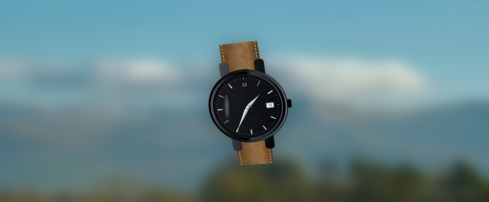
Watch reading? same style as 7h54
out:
1h35
